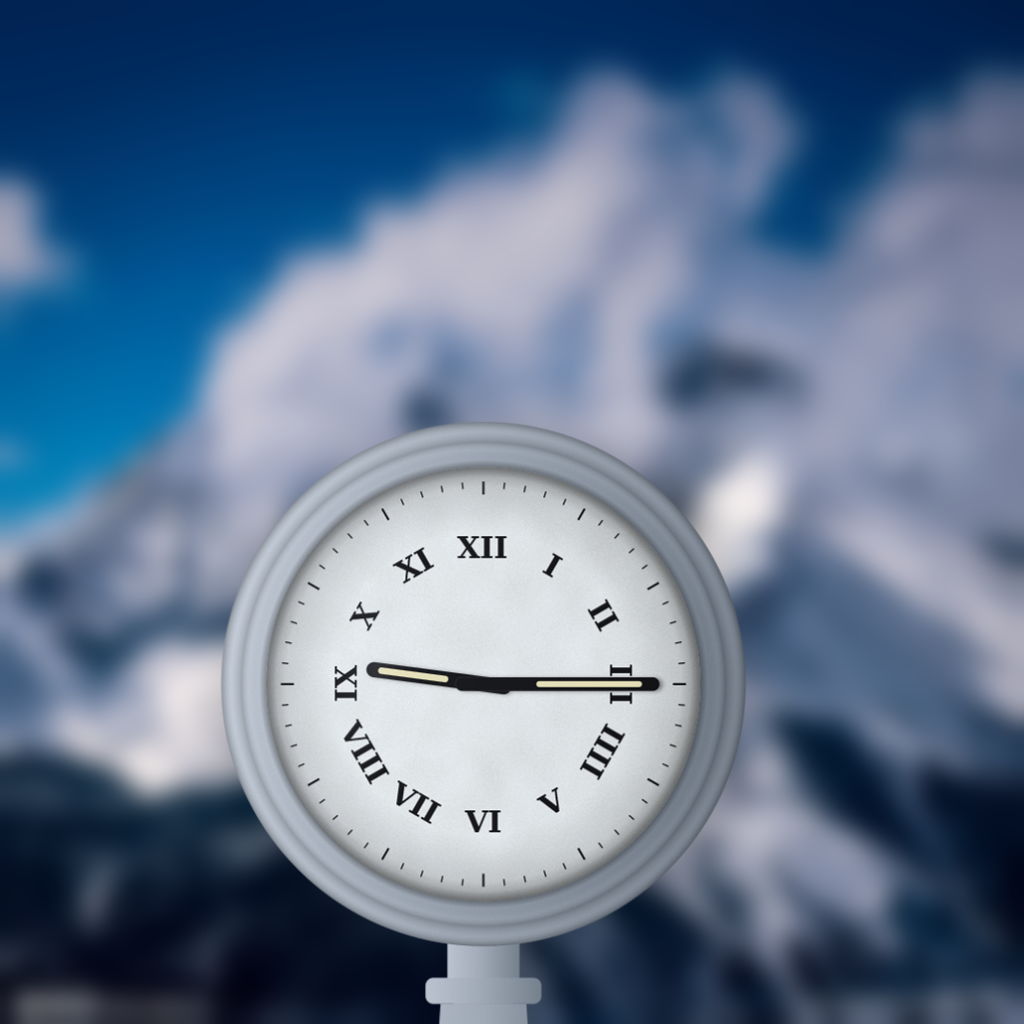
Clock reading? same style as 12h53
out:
9h15
